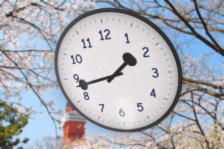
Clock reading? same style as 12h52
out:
1h43
